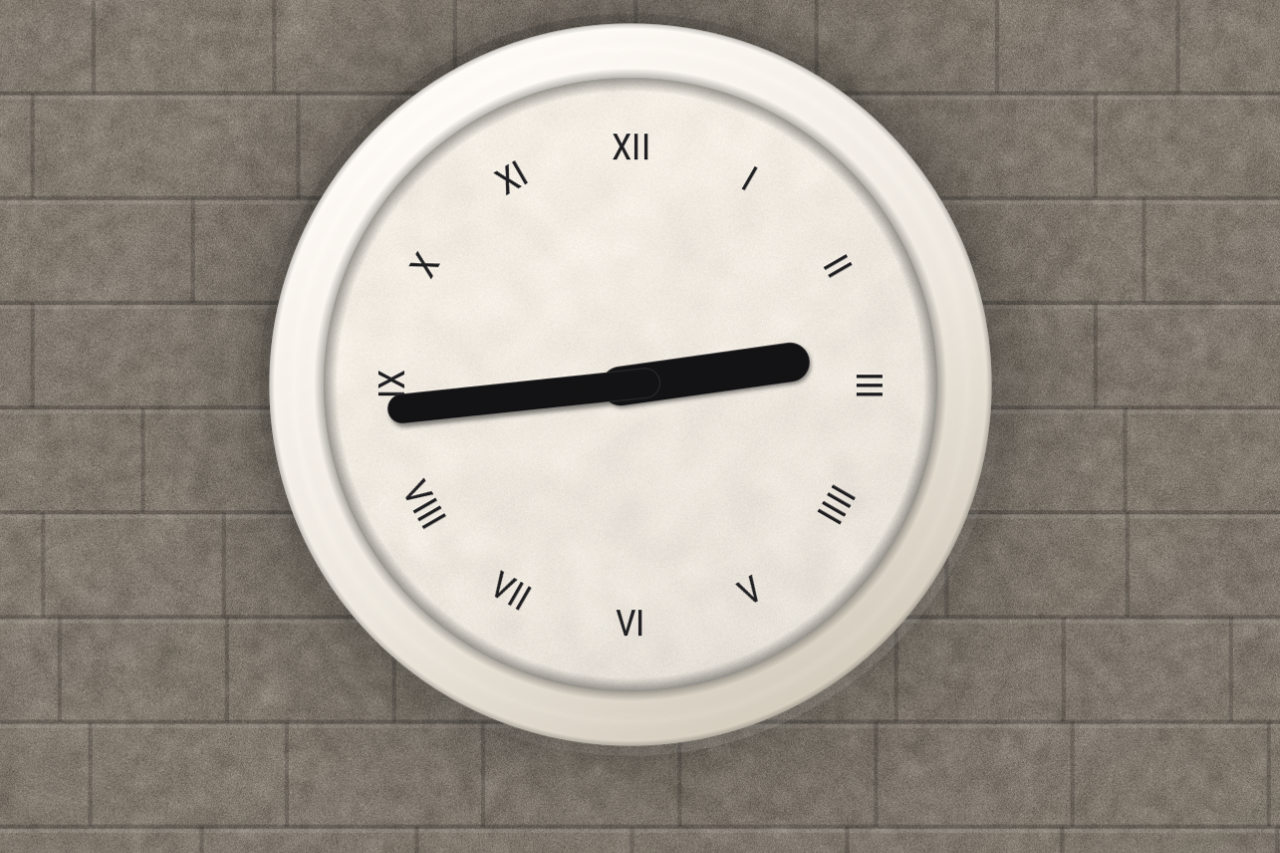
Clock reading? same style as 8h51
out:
2h44
